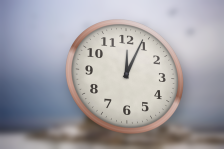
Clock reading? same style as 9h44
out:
12h04
